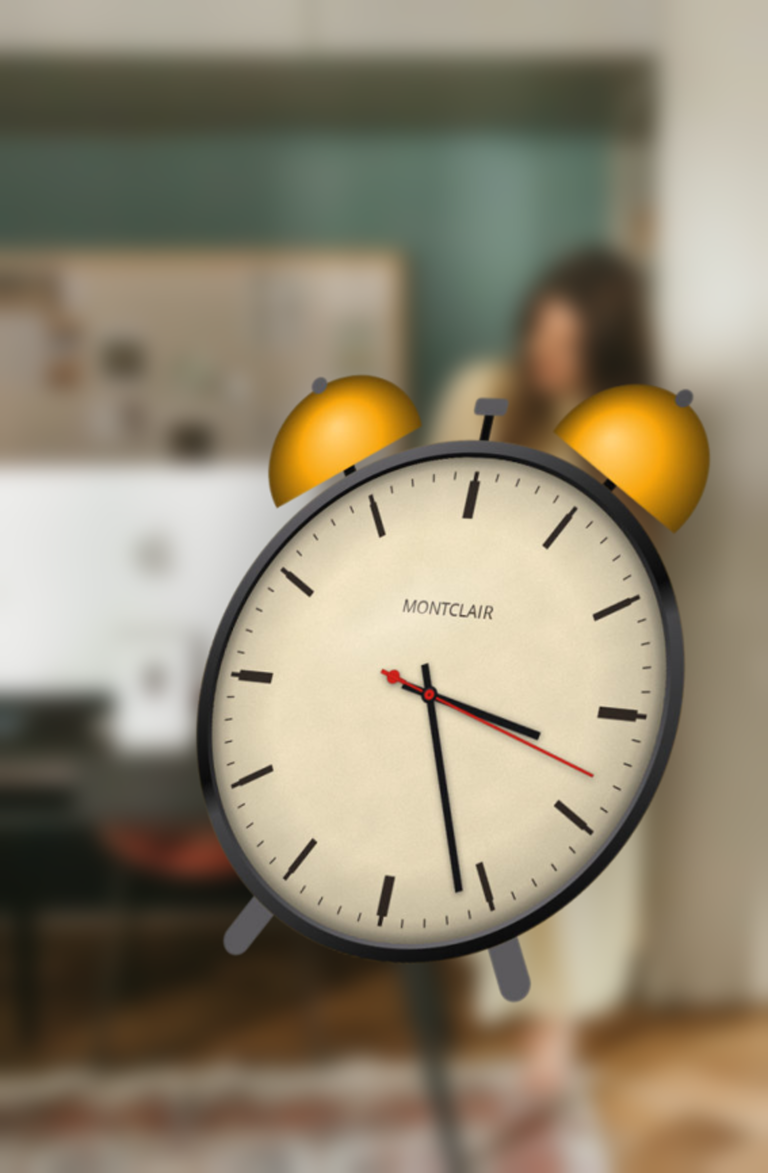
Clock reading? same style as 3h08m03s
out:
3h26m18s
